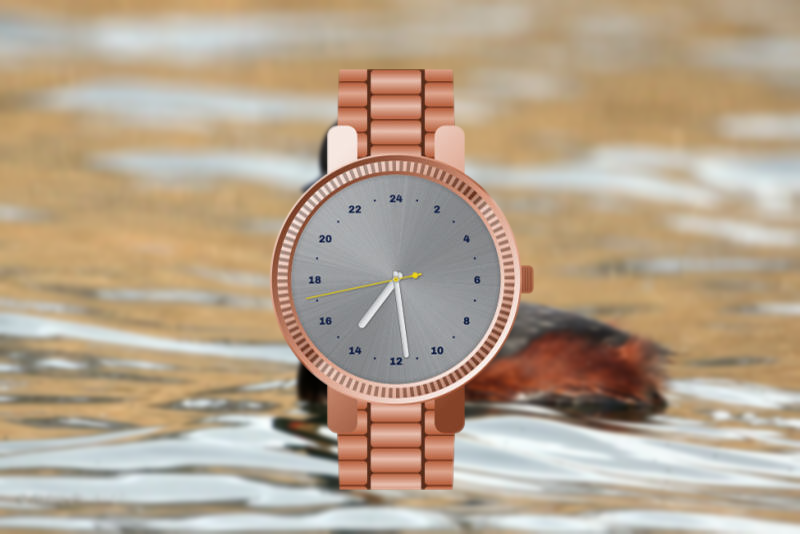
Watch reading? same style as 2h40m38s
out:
14h28m43s
